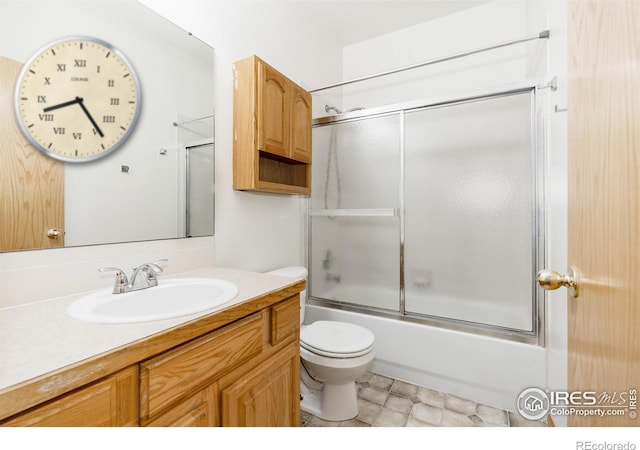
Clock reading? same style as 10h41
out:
8h24
